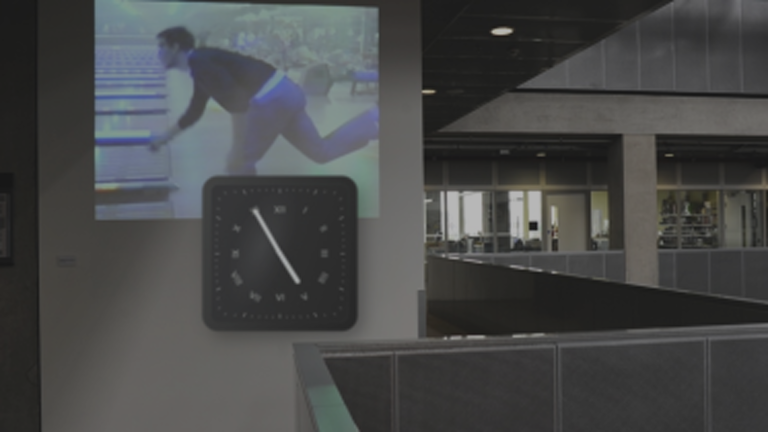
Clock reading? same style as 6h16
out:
4h55
